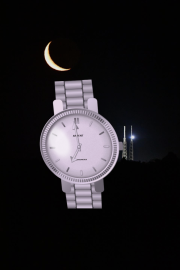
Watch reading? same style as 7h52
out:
6h59
